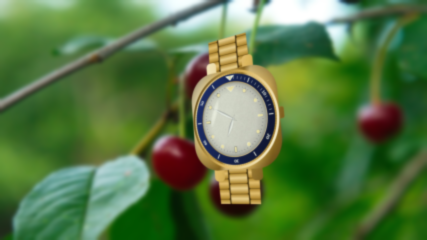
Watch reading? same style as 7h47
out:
6h50
